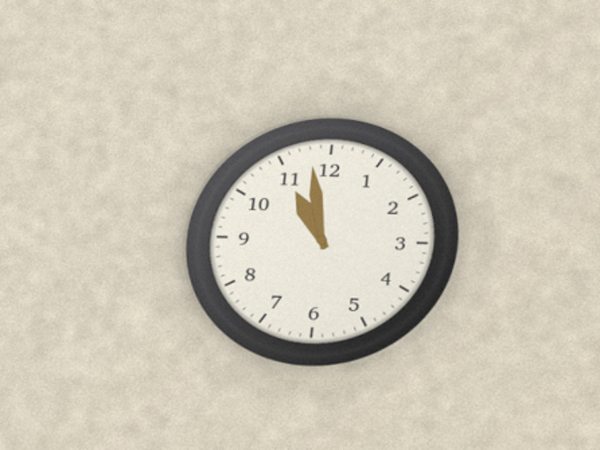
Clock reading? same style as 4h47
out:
10h58
